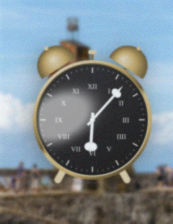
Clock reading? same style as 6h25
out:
6h07
